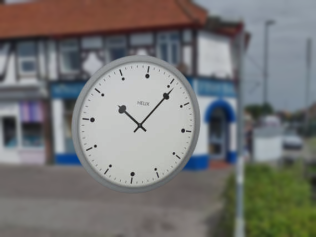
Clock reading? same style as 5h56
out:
10h06
